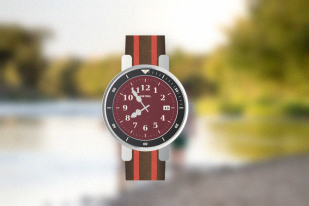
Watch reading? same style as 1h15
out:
7h54
